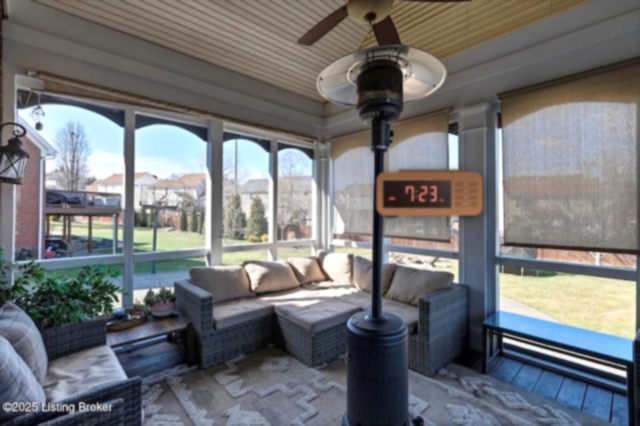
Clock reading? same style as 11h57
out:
7h23
